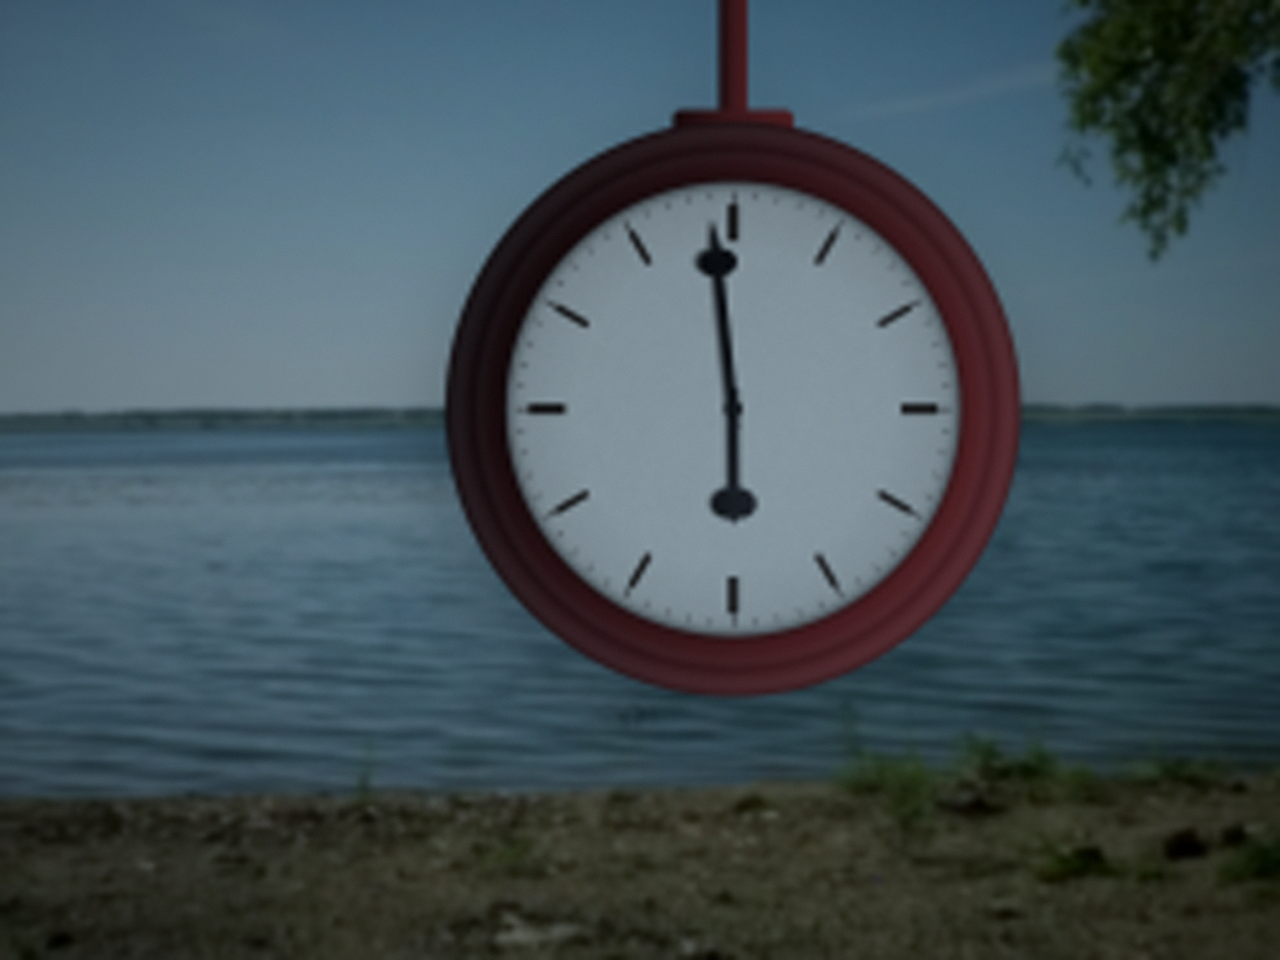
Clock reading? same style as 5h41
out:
5h59
